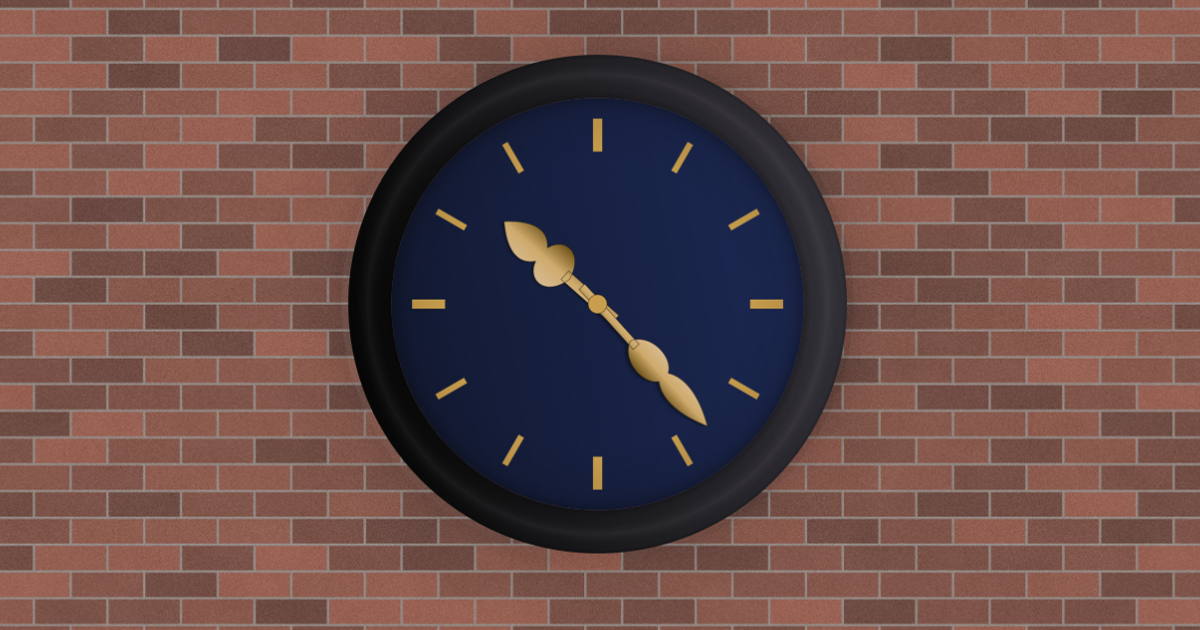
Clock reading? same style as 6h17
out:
10h23
